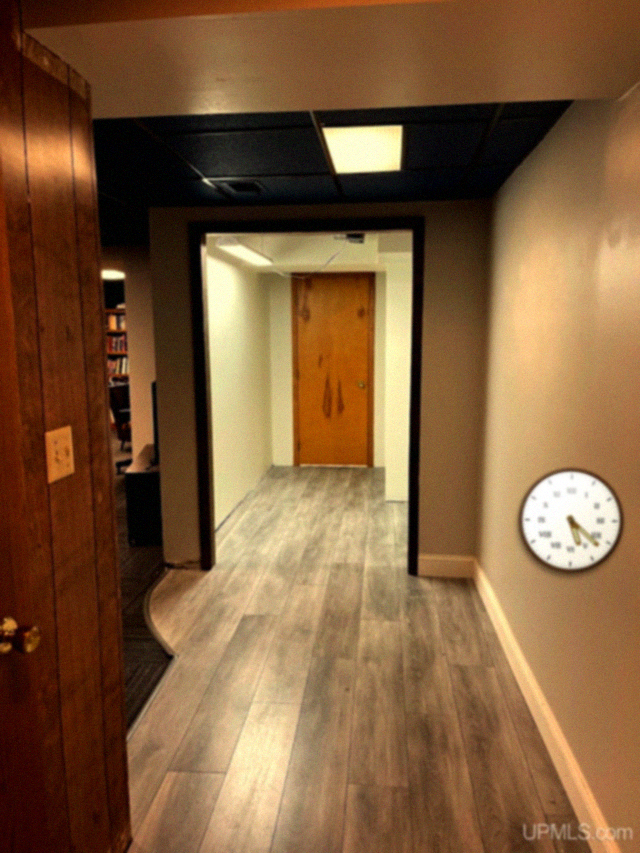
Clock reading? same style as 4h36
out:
5h22
